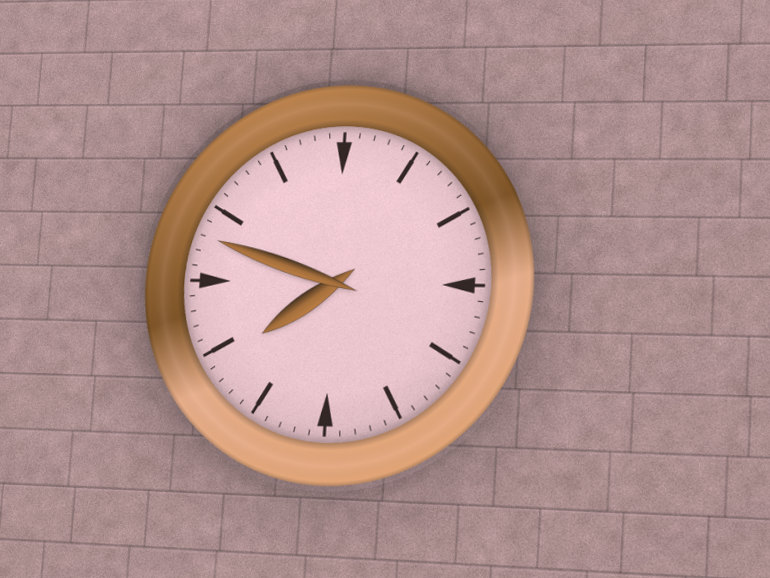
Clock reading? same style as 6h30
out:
7h48
